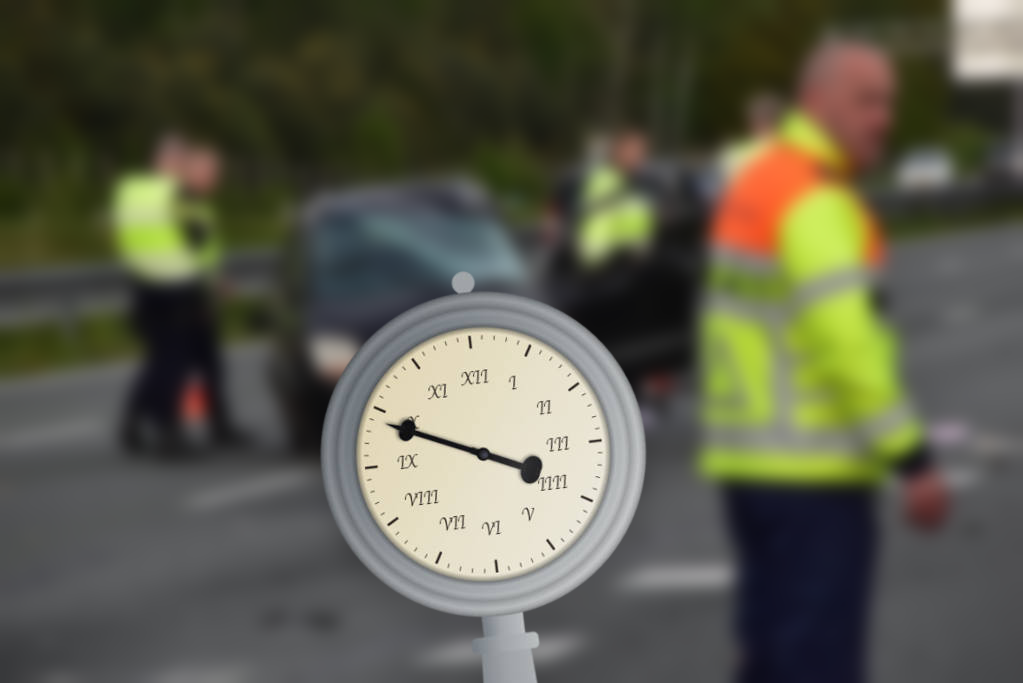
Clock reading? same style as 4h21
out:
3h49
